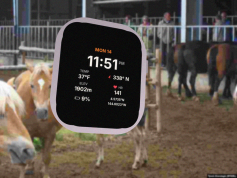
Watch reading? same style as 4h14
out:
11h51
